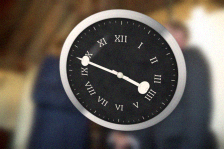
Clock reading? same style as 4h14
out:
3h48
